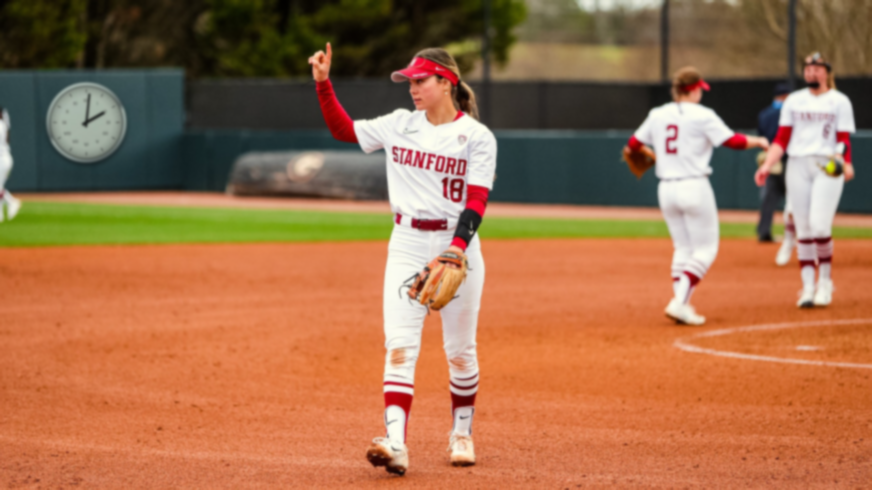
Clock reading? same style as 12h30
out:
2h01
